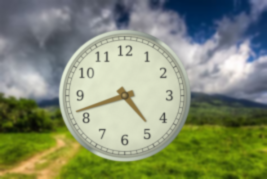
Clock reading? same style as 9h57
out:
4h42
